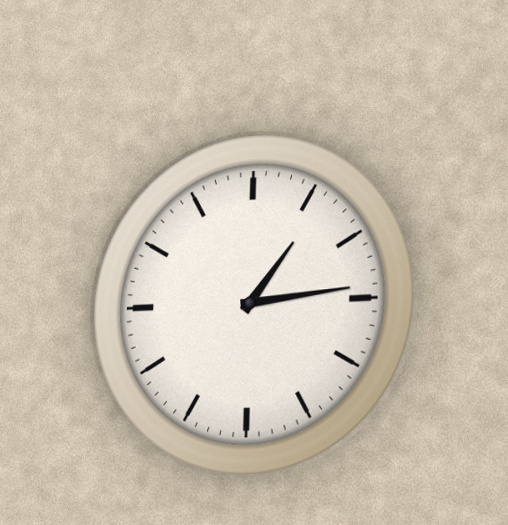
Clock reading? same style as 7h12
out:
1h14
